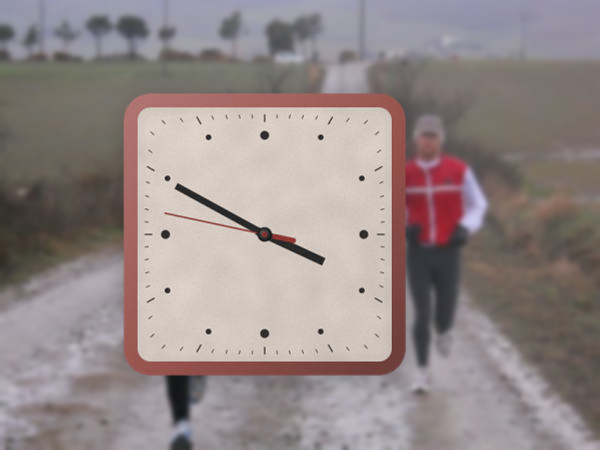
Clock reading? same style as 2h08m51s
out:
3h49m47s
